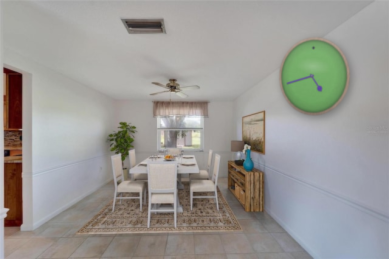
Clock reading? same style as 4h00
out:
4h42
